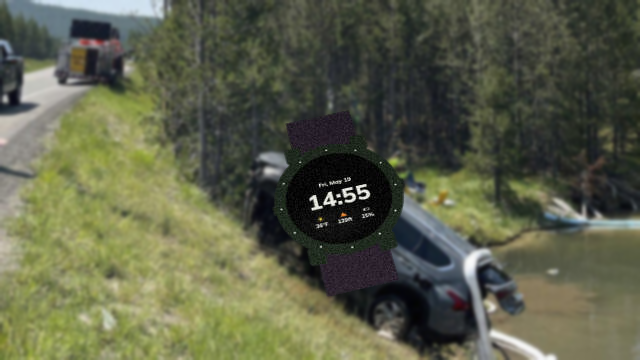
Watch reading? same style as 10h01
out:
14h55
